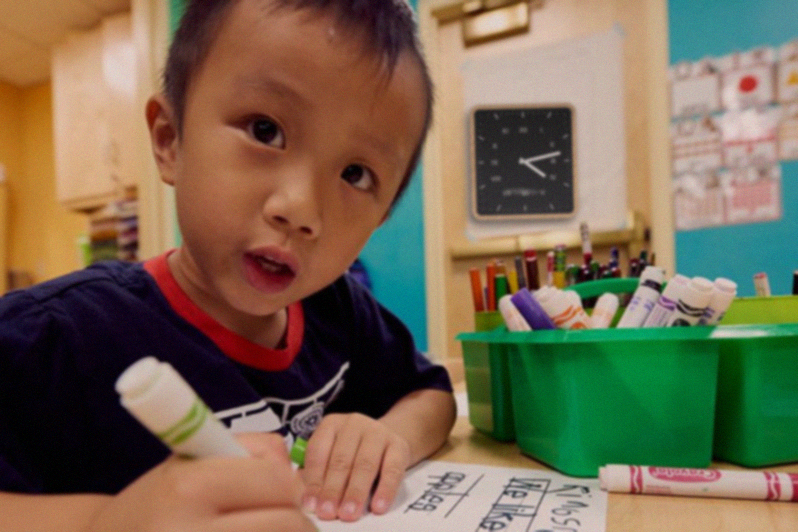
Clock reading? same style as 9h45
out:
4h13
